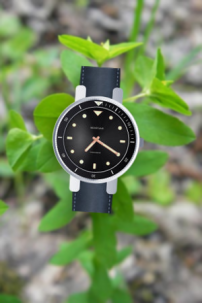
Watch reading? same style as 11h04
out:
7h20
